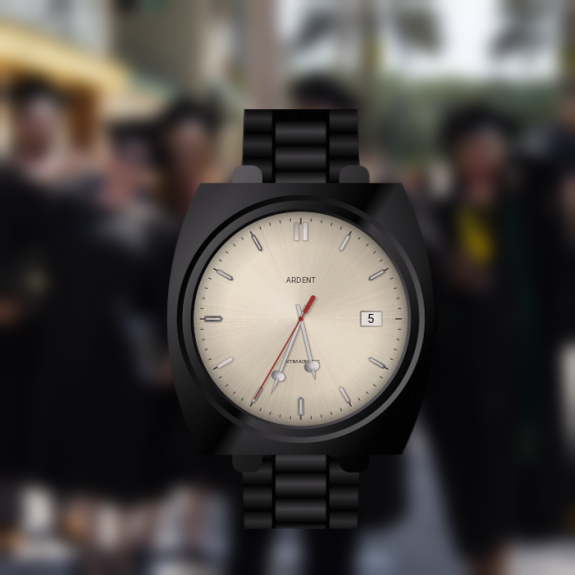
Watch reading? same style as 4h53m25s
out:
5h33m35s
